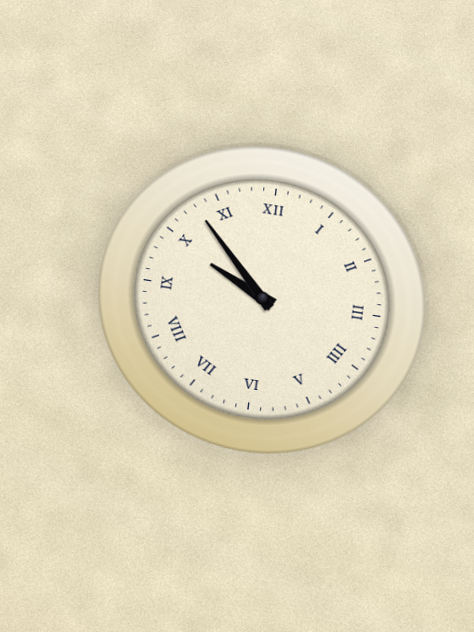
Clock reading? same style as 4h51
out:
9h53
